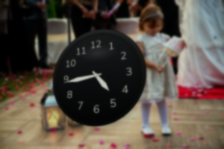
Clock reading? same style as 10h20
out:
4h44
